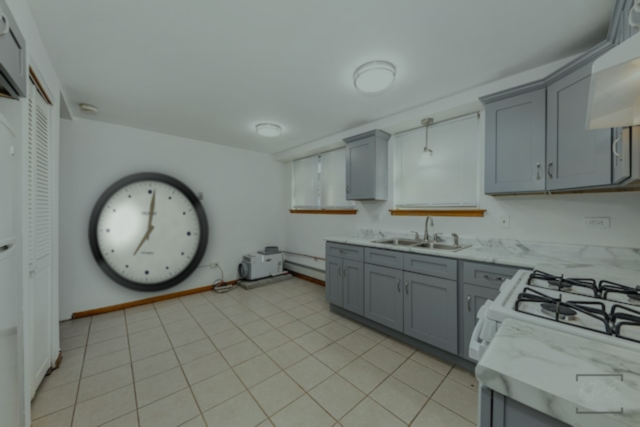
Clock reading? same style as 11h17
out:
7h01
